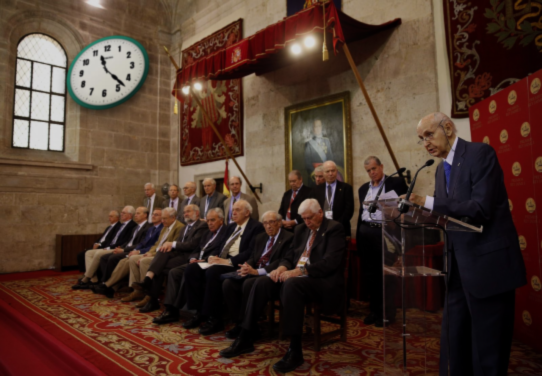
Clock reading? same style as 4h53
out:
11h23
